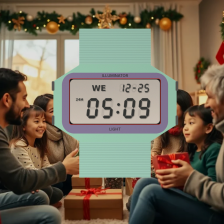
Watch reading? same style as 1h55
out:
5h09
